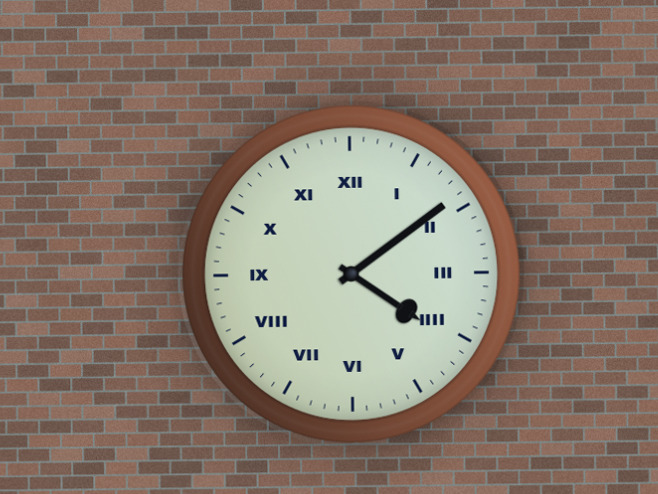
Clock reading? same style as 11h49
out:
4h09
